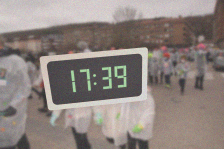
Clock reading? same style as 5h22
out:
17h39
